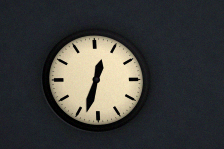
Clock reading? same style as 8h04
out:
12h33
